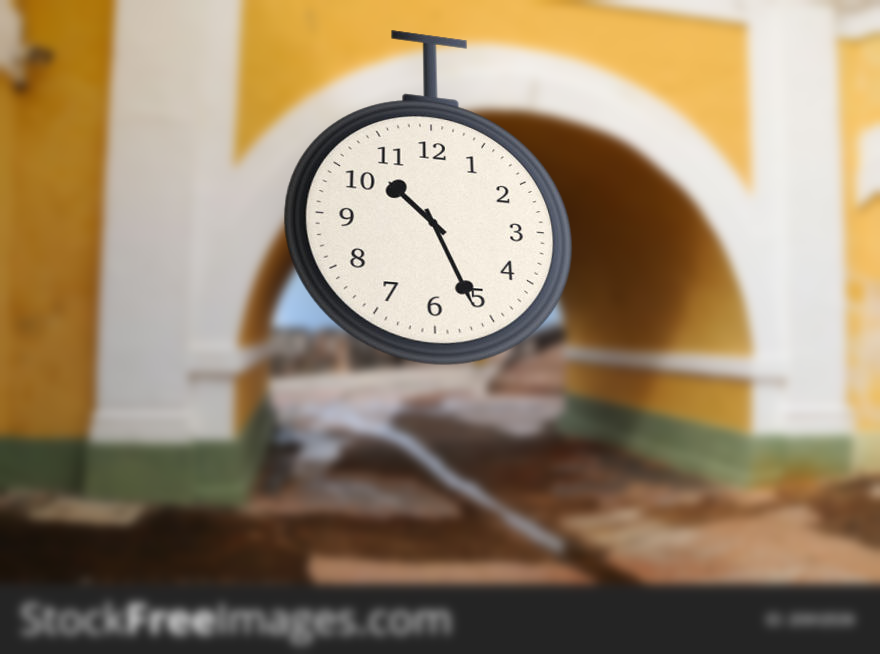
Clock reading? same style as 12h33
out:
10h26
